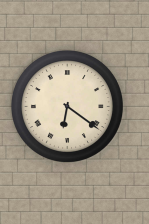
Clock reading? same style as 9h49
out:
6h21
